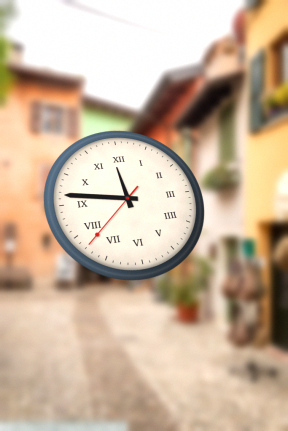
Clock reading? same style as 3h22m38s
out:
11h46m38s
